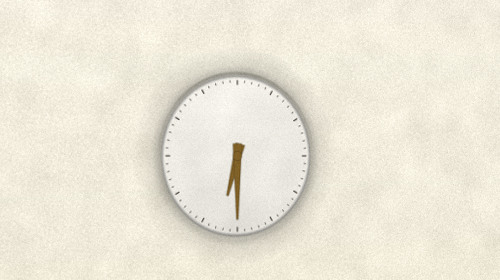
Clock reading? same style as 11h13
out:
6h30
